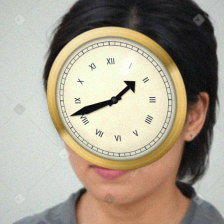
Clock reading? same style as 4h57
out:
1h42
